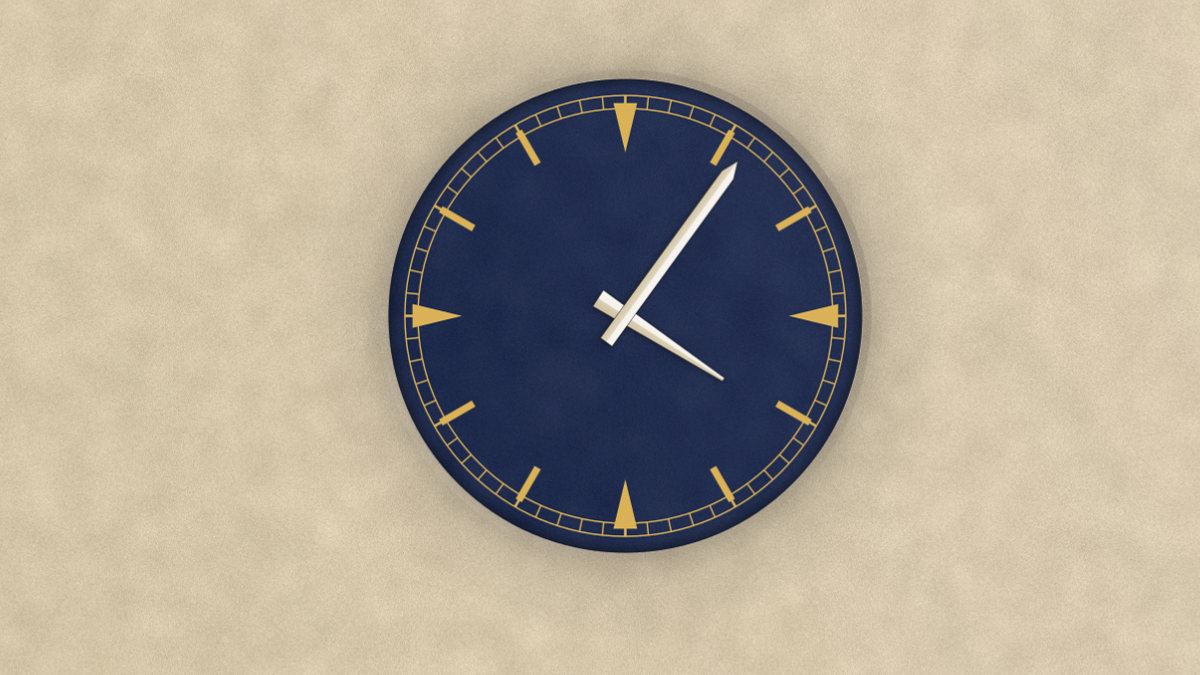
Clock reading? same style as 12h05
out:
4h06
